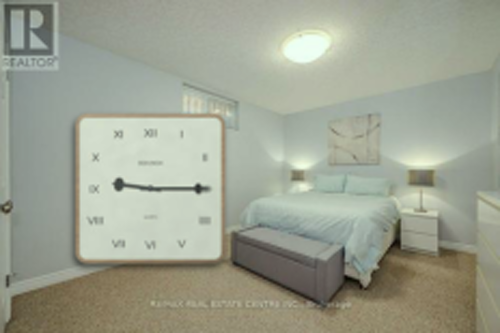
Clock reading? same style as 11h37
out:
9h15
